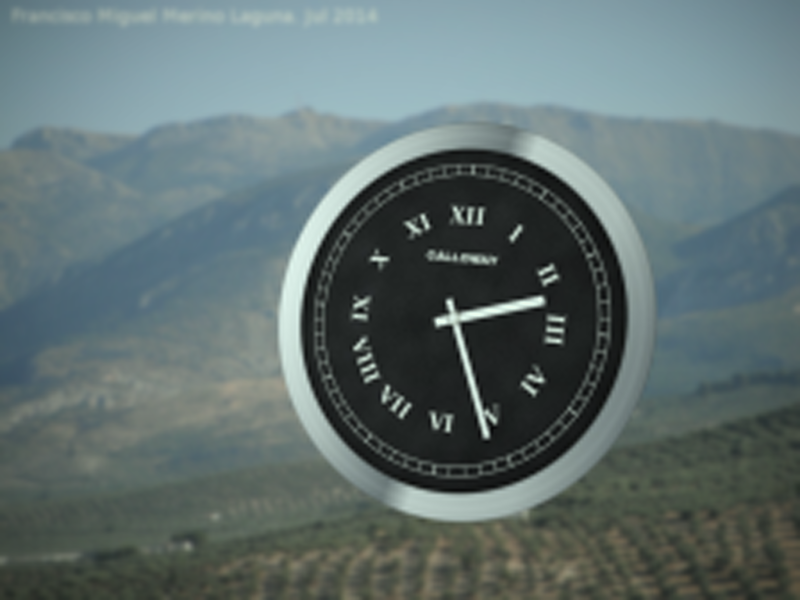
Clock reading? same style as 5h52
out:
2h26
